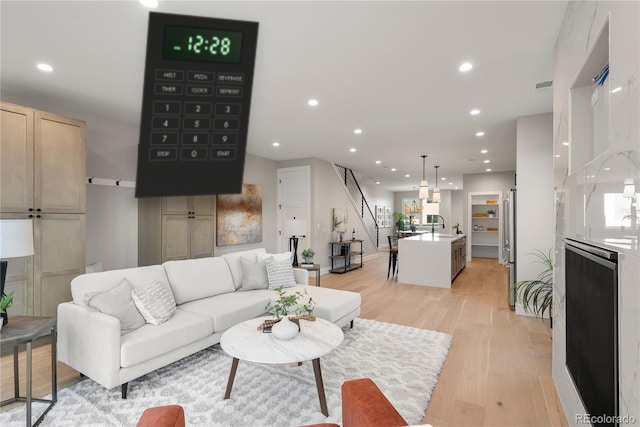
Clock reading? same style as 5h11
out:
12h28
